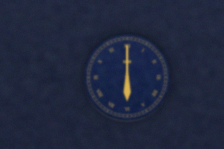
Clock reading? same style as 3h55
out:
6h00
